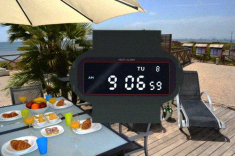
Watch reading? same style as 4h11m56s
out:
9h06m59s
